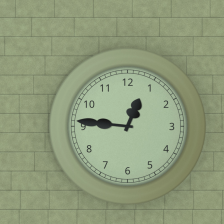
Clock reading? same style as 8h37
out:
12h46
